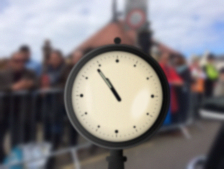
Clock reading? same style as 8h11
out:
10h54
